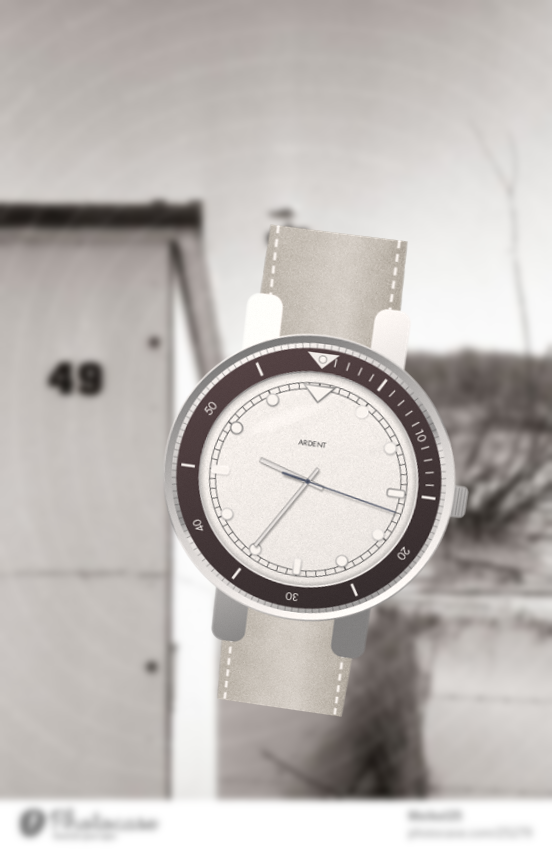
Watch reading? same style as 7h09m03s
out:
9h35m17s
